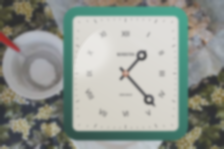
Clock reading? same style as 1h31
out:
1h23
